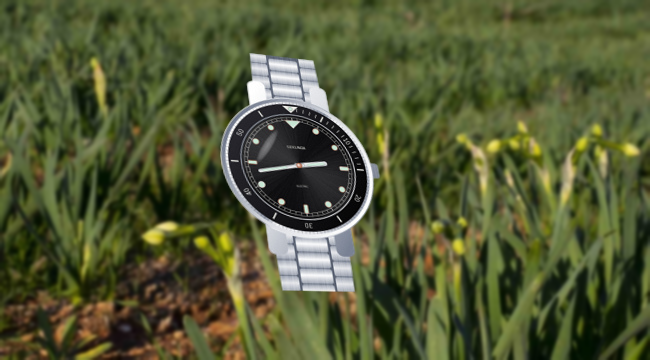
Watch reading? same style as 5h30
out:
2h43
